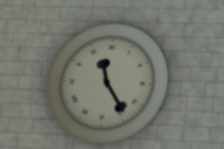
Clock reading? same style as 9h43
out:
11h24
